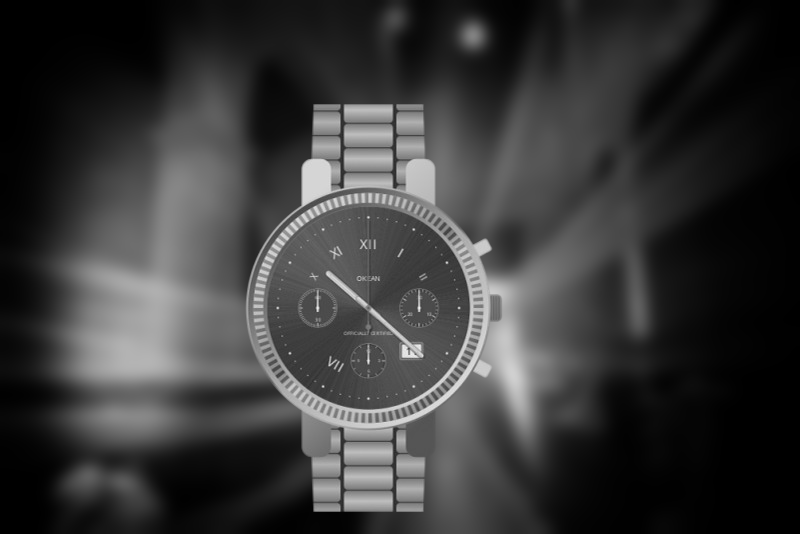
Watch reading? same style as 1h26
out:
10h22
